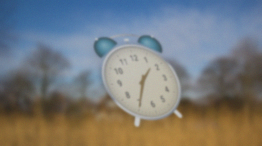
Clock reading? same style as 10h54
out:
1h35
